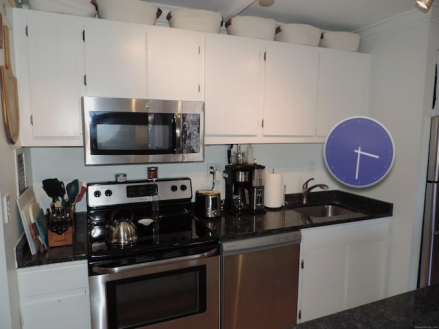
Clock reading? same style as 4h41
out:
3h31
